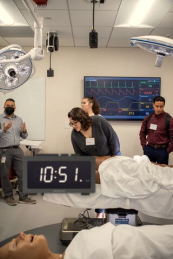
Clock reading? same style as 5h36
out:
10h51
